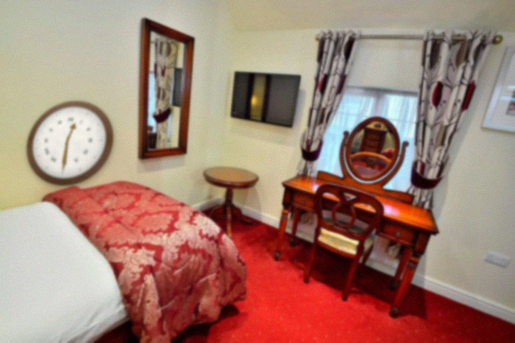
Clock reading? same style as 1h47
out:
12h30
